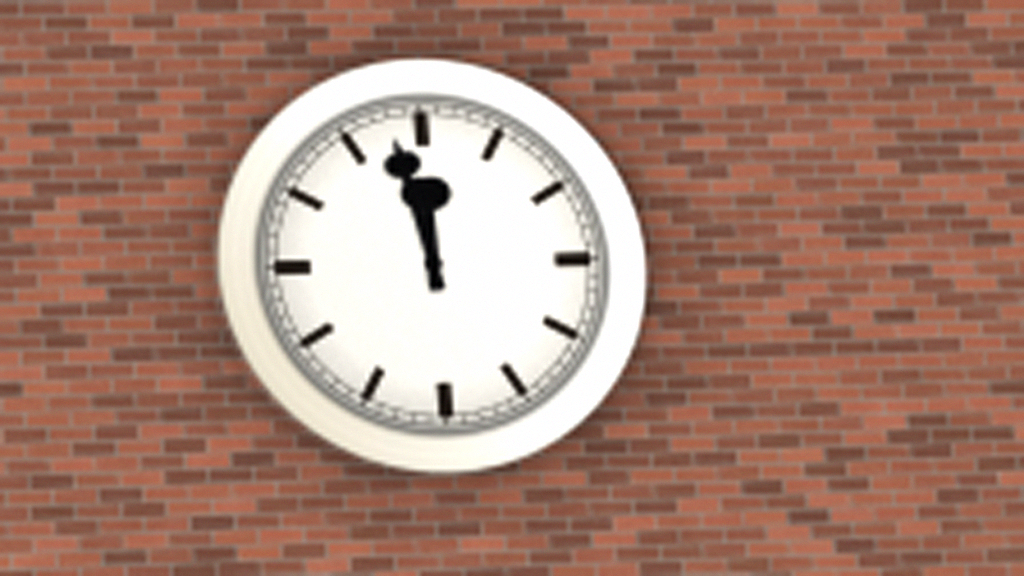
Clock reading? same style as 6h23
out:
11h58
